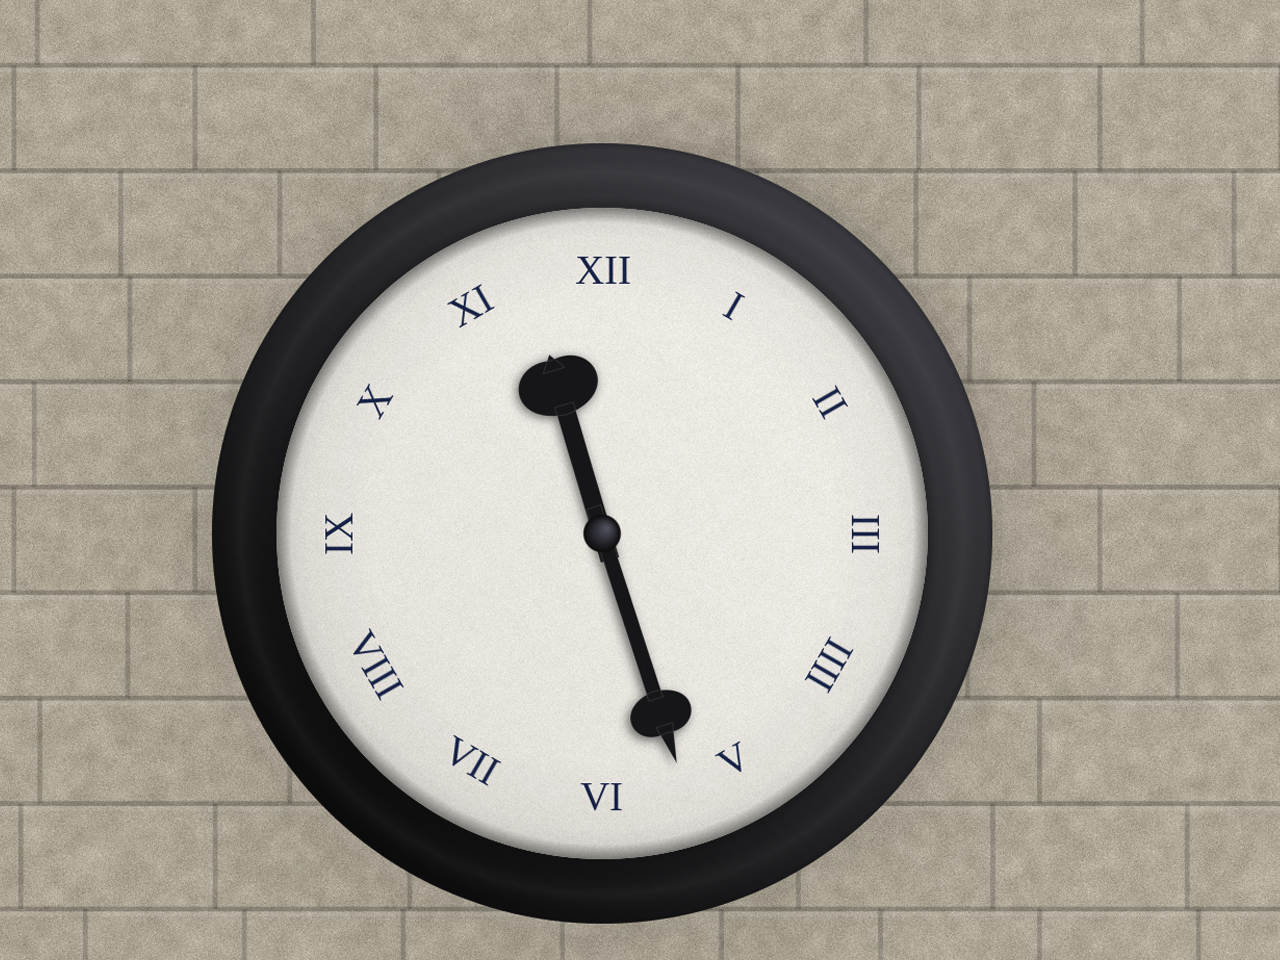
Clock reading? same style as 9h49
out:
11h27
